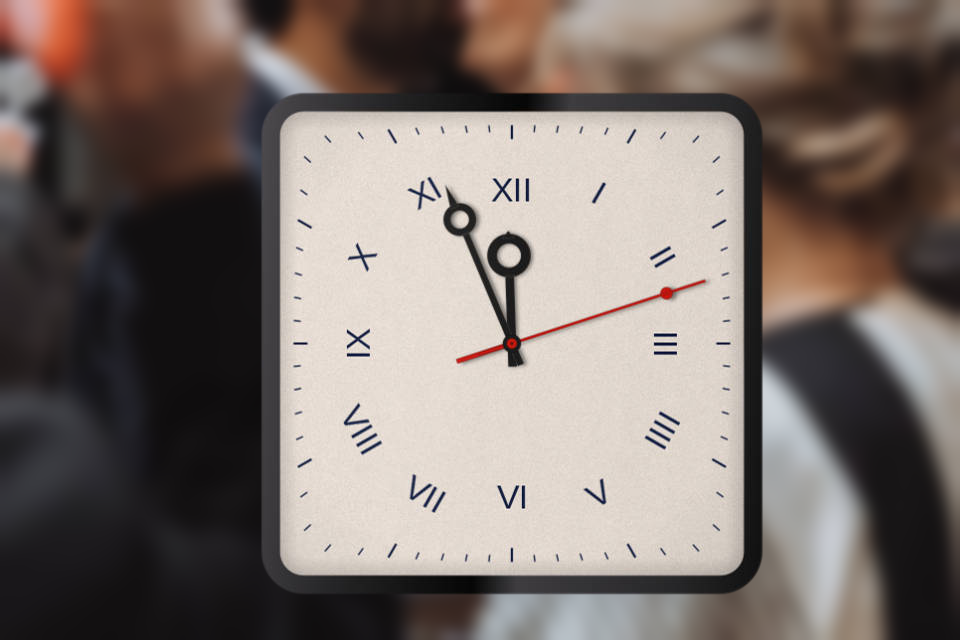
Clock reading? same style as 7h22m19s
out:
11h56m12s
